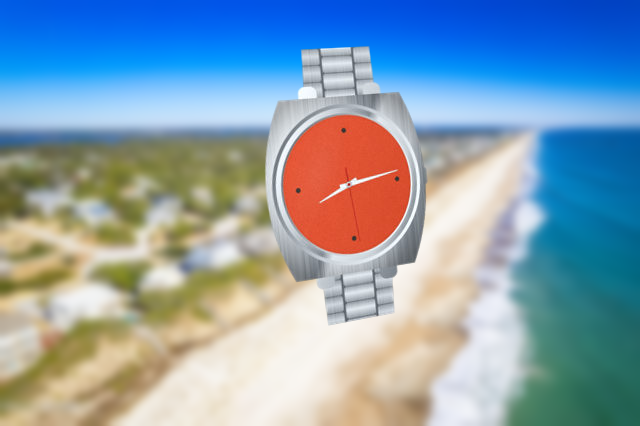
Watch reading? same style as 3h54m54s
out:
8h13m29s
